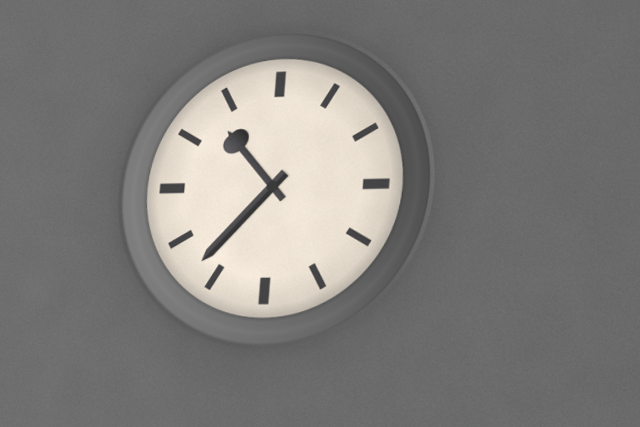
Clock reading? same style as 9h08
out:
10h37
